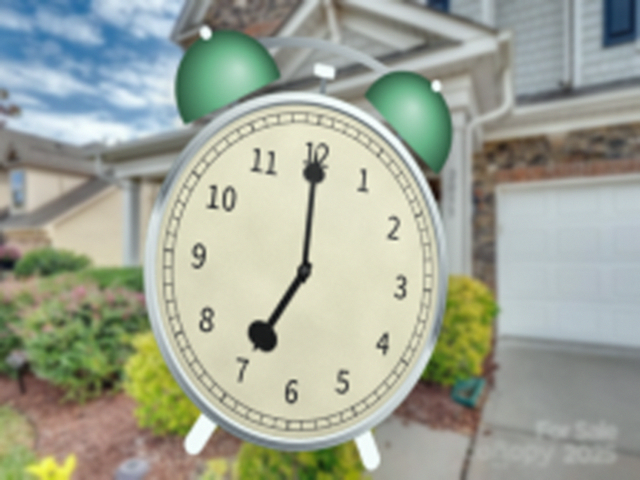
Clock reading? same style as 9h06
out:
7h00
